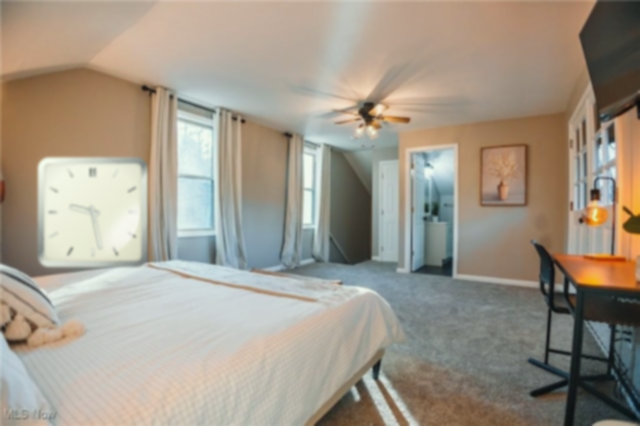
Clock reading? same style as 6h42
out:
9h28
